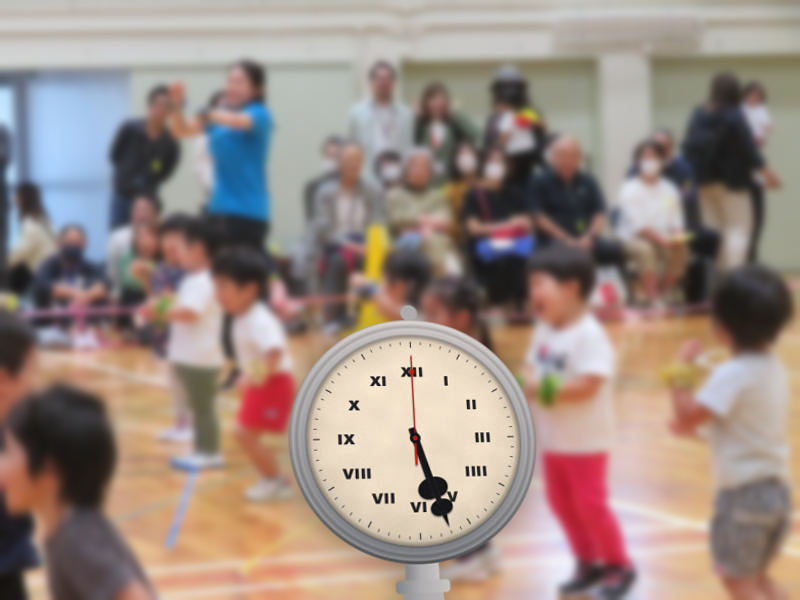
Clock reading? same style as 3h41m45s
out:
5h27m00s
